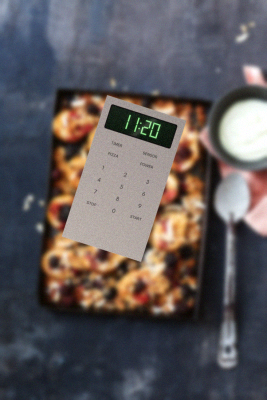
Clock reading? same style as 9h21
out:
11h20
